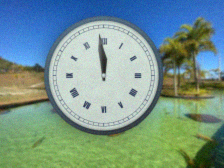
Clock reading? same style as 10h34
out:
11h59
